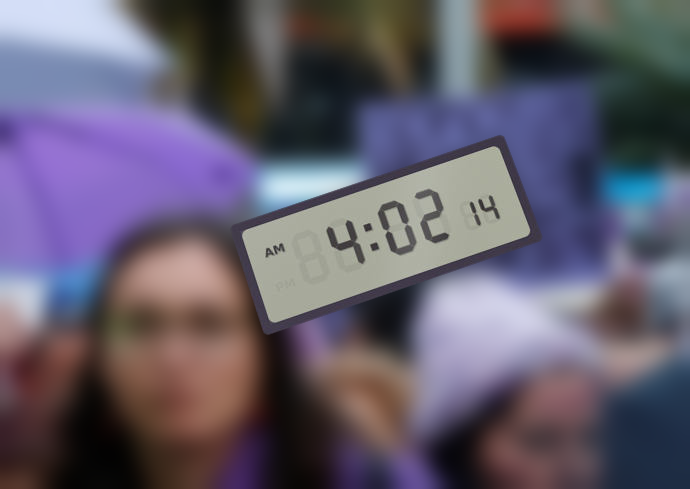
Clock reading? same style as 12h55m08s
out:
4h02m14s
